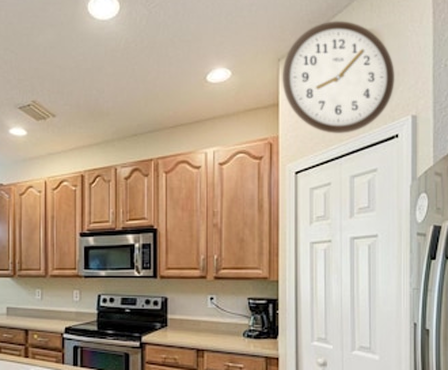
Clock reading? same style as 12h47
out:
8h07
